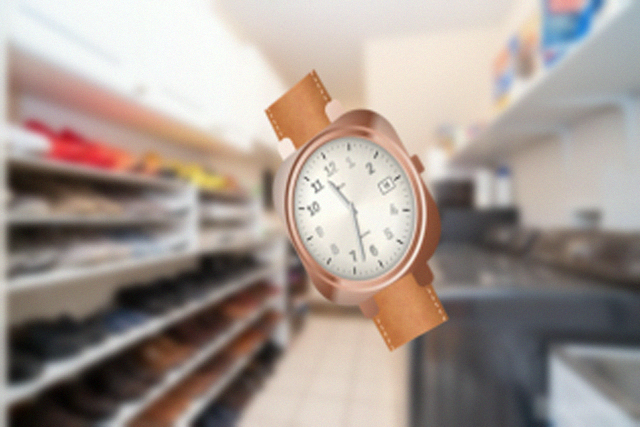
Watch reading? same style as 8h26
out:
11h33
